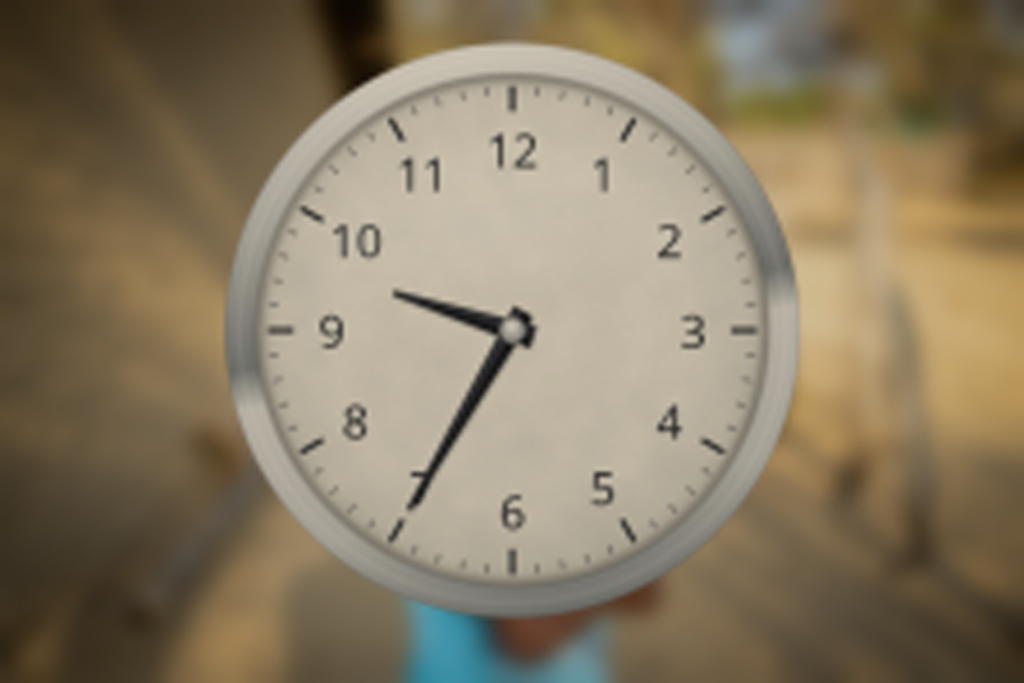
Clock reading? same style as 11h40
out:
9h35
